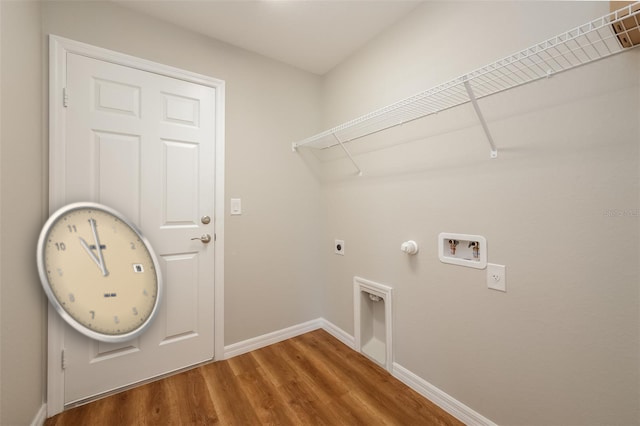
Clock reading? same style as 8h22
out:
11h00
